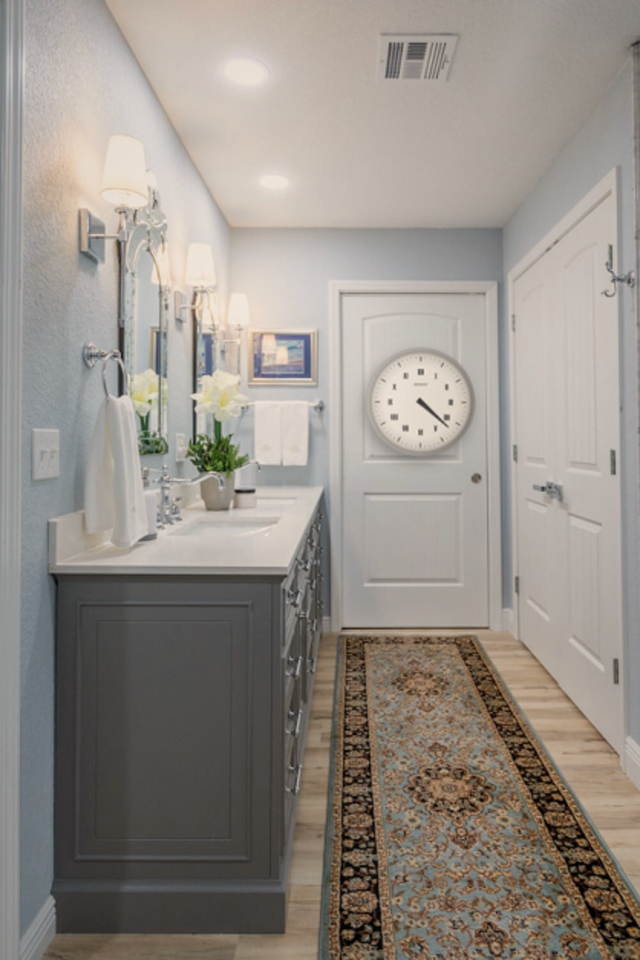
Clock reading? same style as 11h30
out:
4h22
